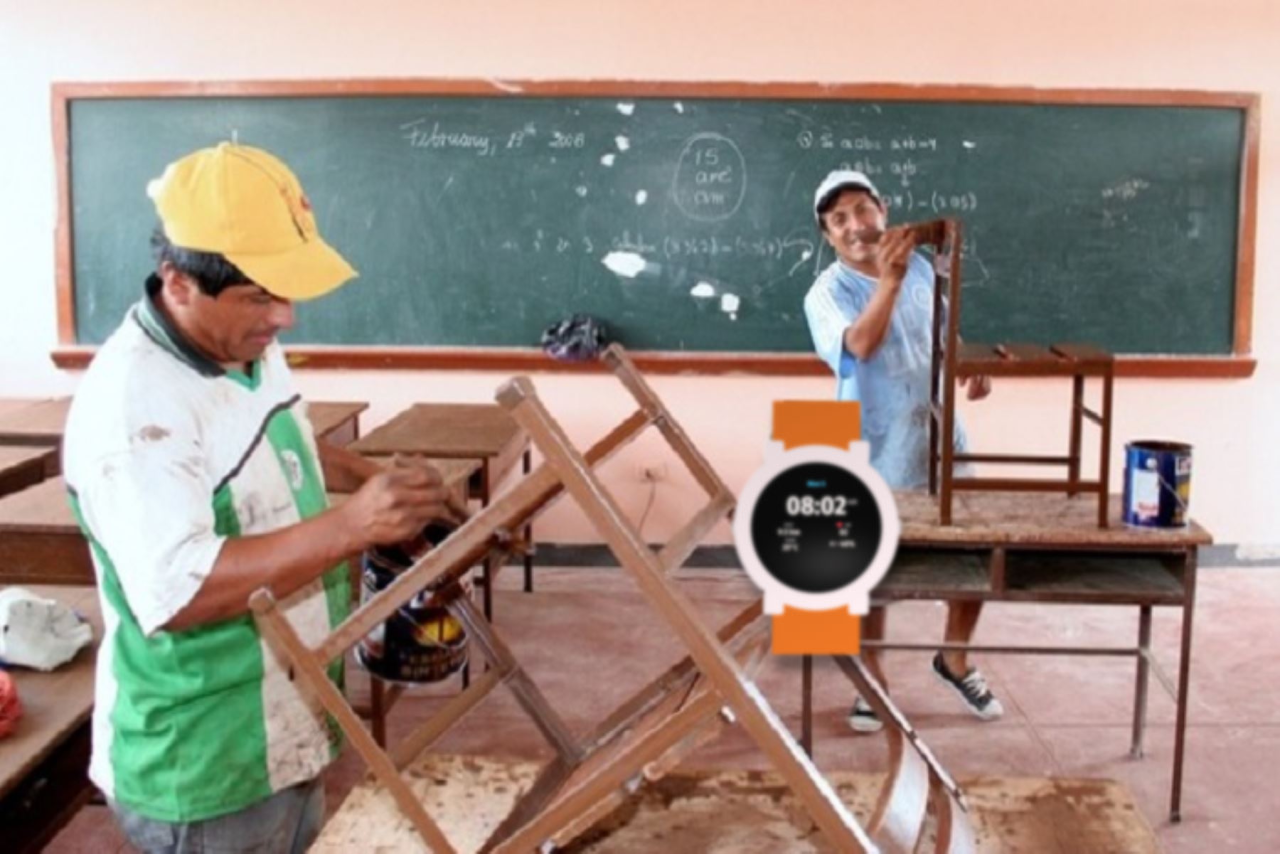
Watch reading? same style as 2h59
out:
8h02
